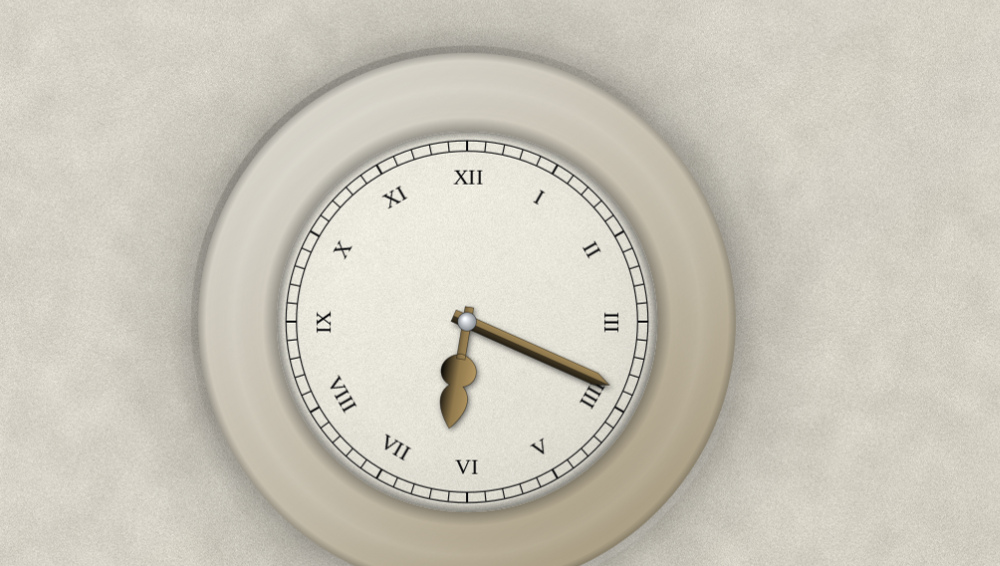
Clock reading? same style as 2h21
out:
6h19
